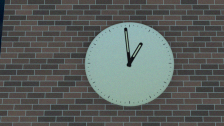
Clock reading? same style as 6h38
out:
12h59
